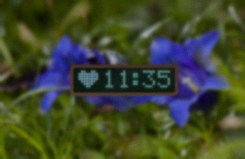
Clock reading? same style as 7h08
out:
11h35
